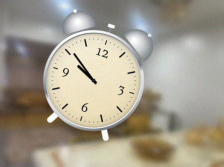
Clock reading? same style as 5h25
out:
9h51
